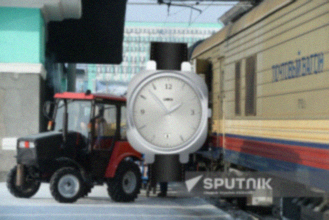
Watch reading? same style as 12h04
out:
1h53
